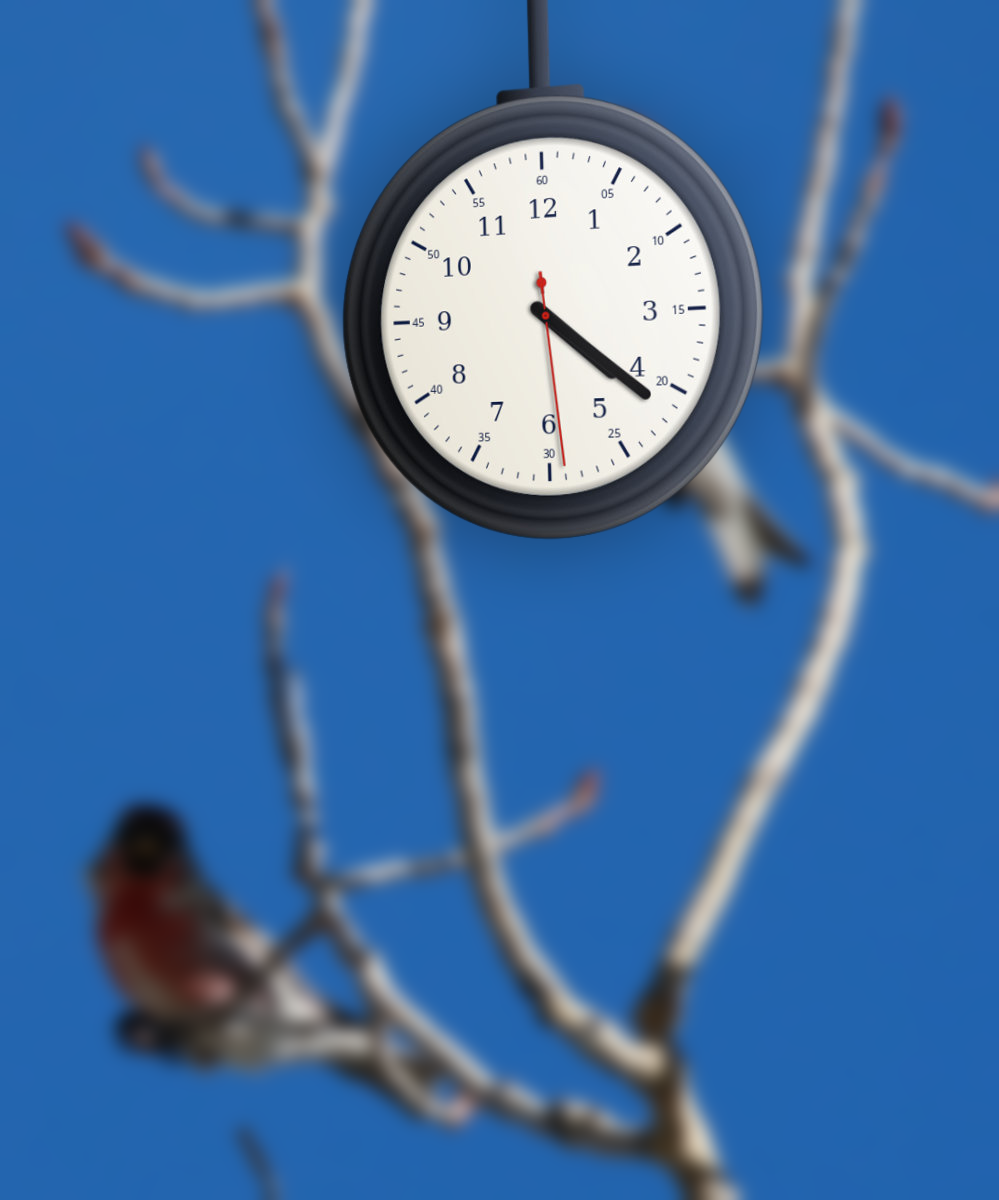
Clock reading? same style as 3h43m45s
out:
4h21m29s
